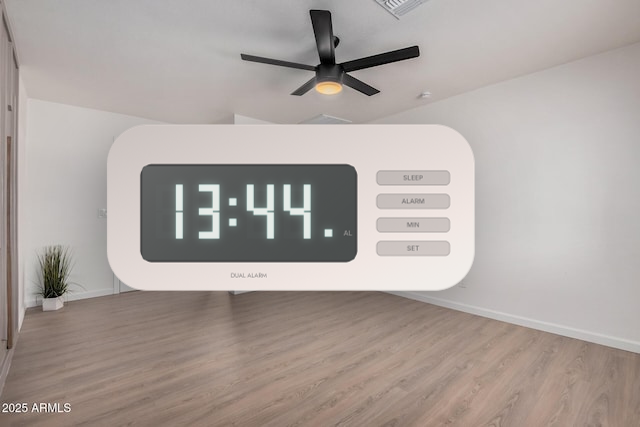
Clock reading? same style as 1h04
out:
13h44
